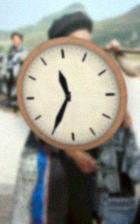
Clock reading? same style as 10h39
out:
11h35
